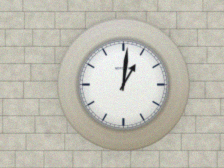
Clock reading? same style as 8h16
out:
1h01
